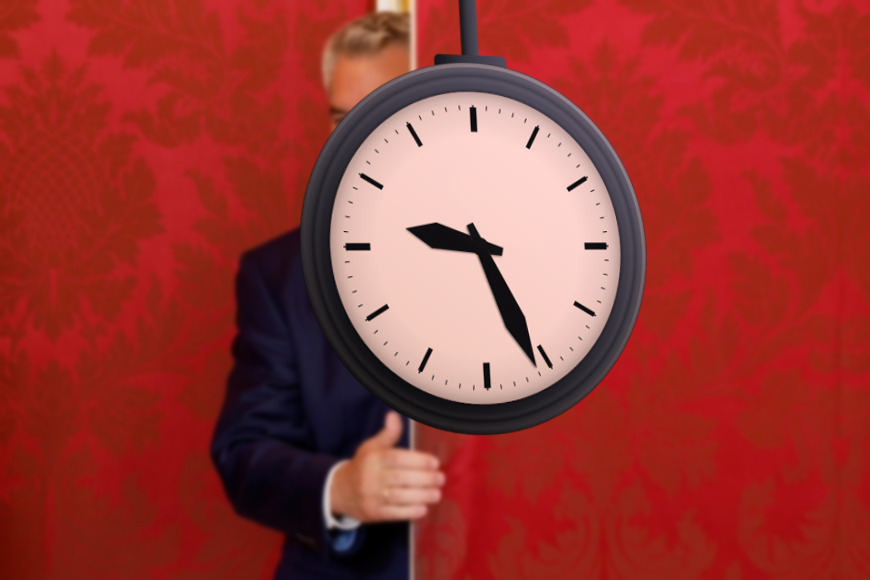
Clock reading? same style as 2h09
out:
9h26
